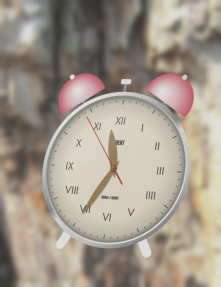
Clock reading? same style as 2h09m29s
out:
11h34m54s
